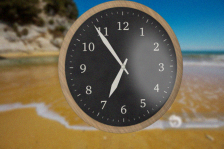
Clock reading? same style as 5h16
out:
6h54
